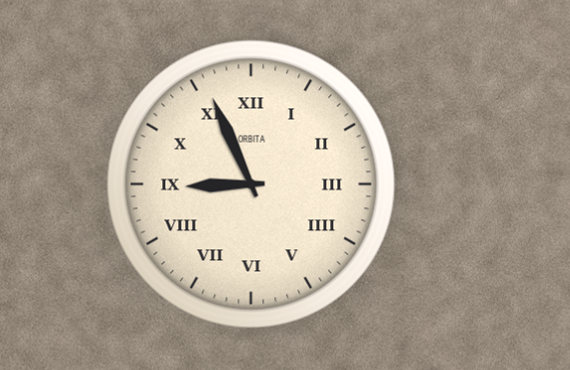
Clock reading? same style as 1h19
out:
8h56
